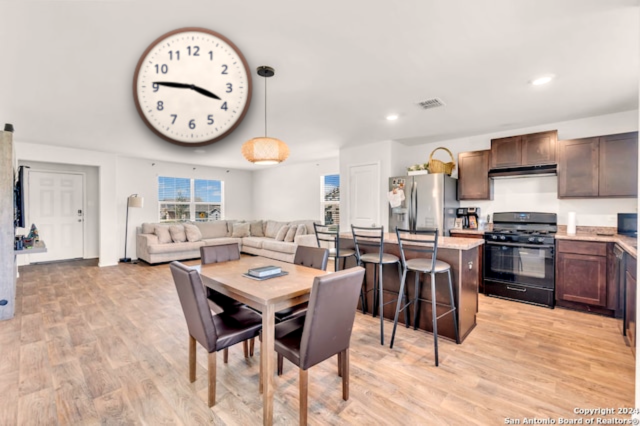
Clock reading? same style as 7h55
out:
3h46
